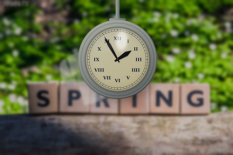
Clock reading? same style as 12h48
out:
1h55
